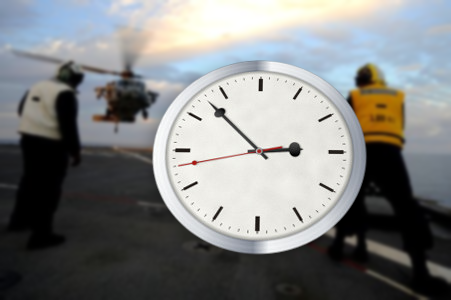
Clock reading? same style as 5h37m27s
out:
2h52m43s
